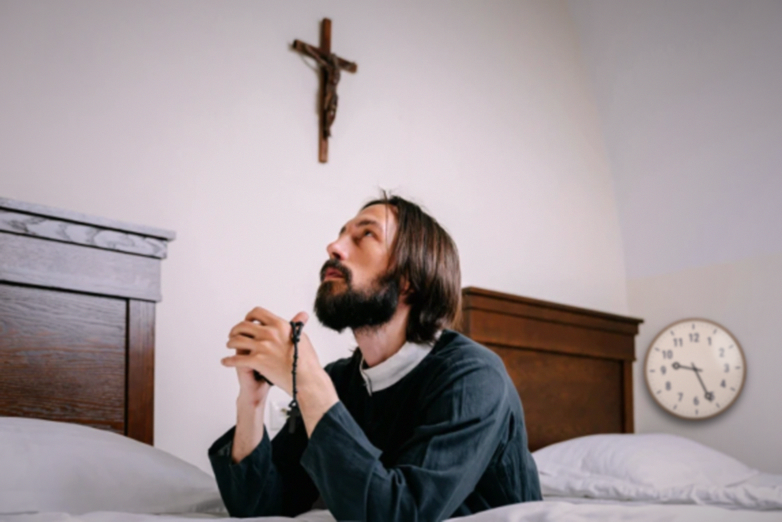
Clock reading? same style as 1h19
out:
9h26
